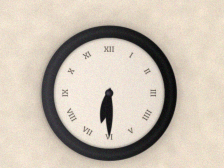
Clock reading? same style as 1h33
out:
6h30
